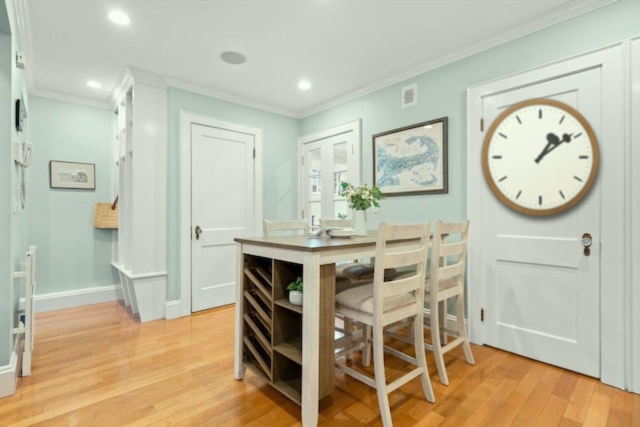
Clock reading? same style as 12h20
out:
1h09
